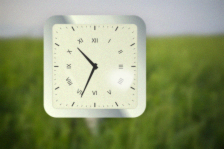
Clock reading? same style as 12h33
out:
10h34
